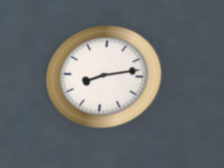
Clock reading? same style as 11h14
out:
8h13
